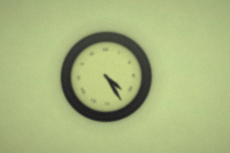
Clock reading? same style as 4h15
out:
4h25
